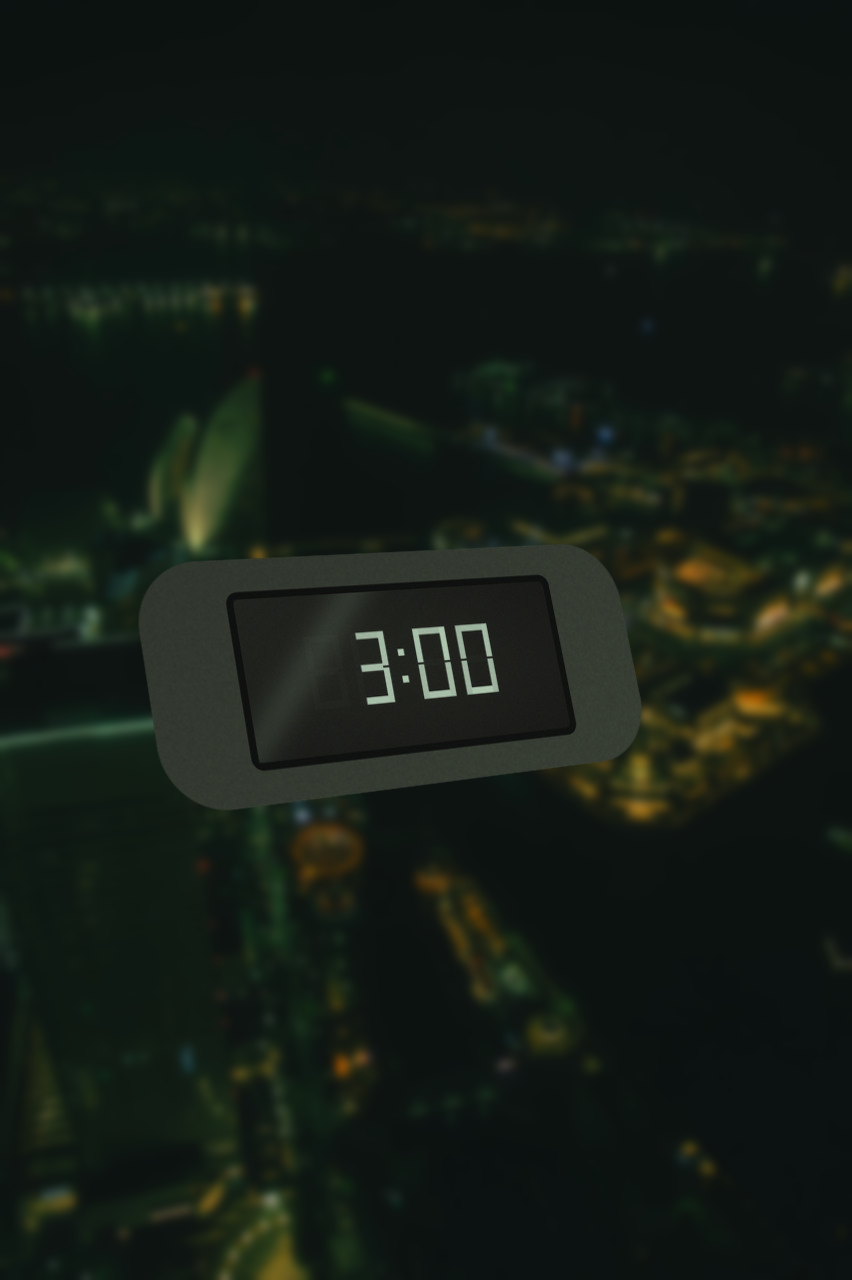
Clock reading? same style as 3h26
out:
3h00
